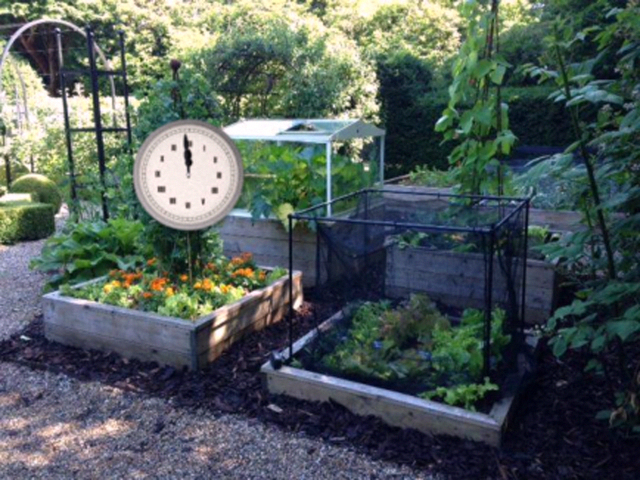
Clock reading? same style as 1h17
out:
11h59
